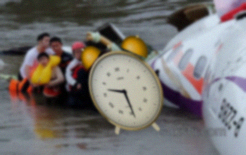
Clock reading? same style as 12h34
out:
9h29
